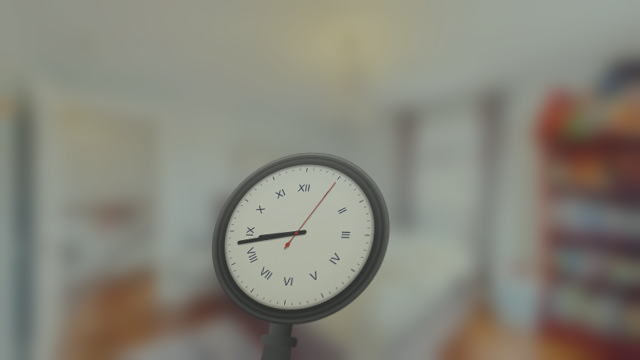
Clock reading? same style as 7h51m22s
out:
8h43m05s
